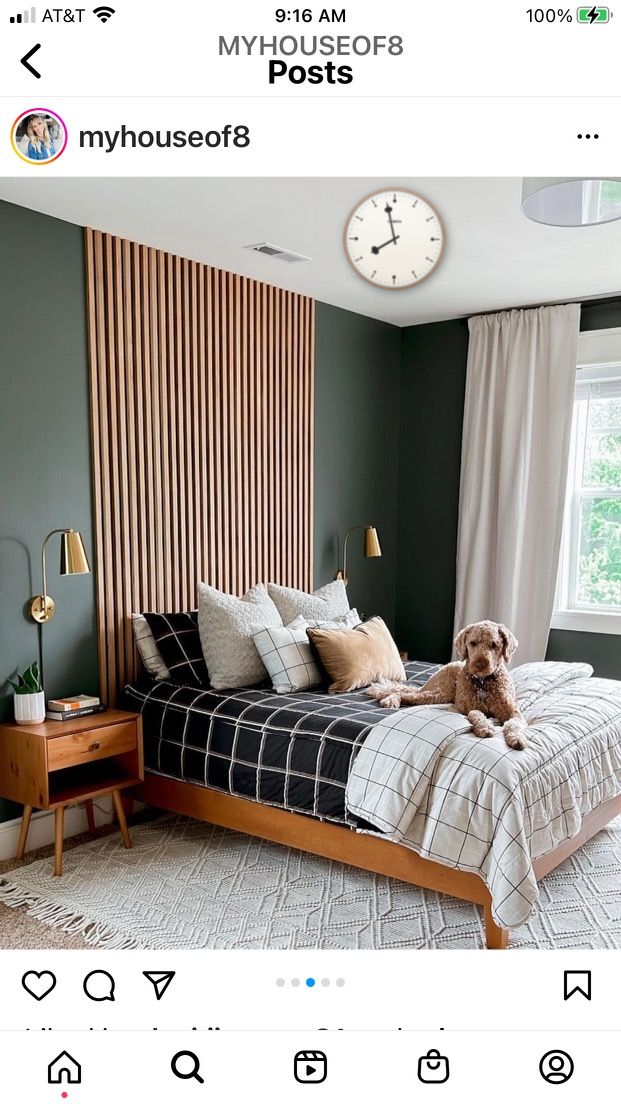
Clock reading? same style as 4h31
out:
7h58
